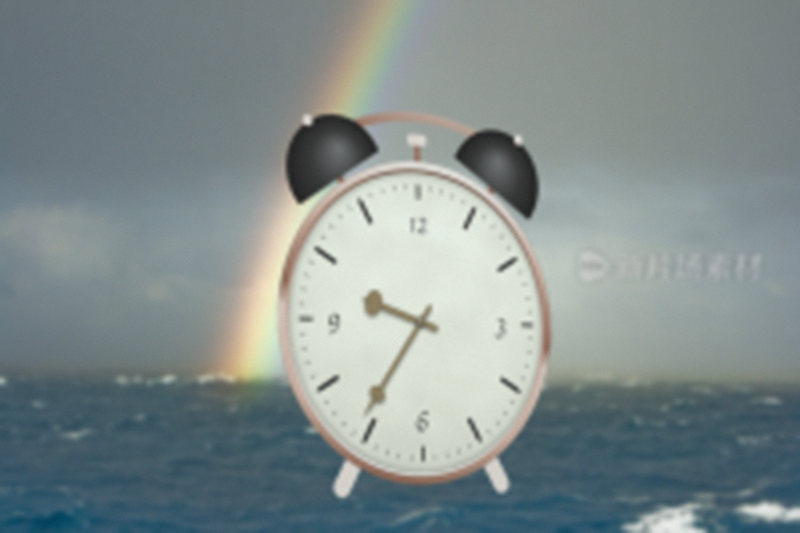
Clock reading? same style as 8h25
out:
9h36
